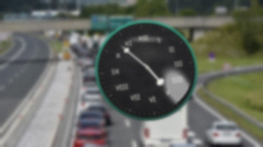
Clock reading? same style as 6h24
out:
4h53
